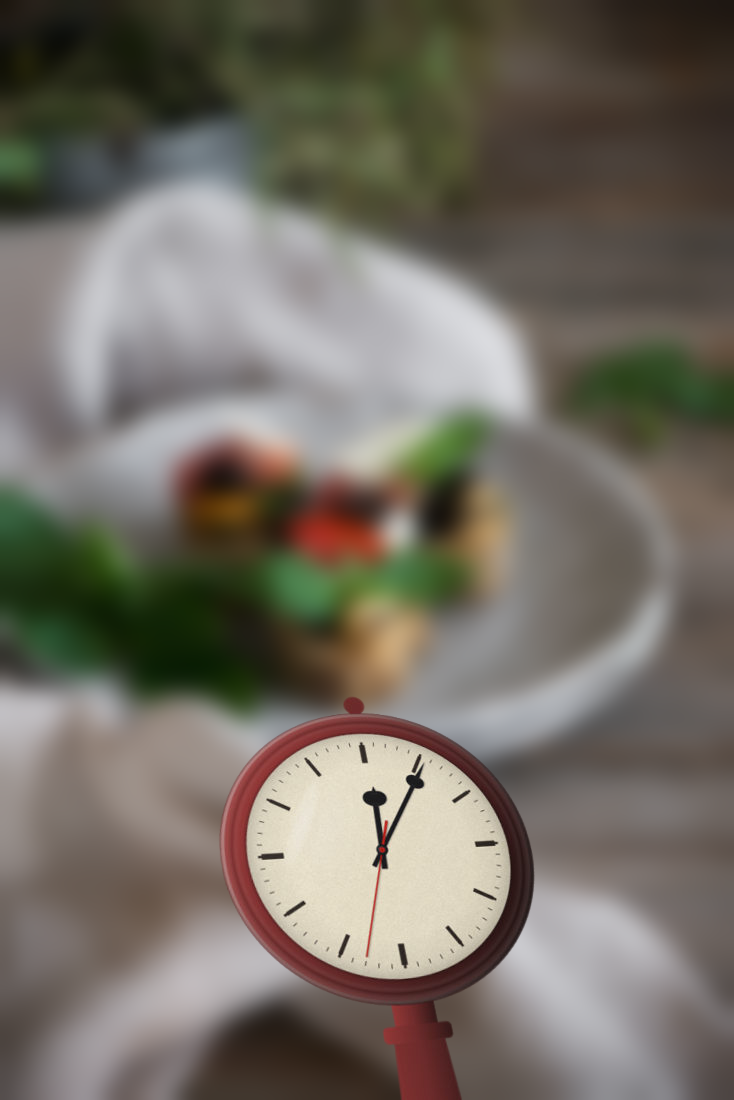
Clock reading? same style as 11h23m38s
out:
12h05m33s
